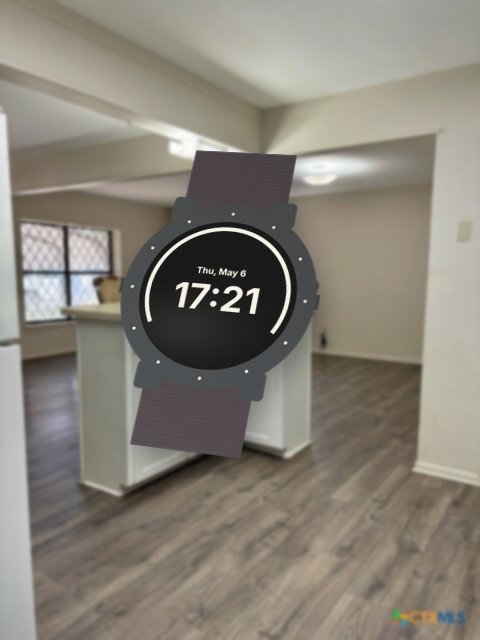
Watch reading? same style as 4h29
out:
17h21
